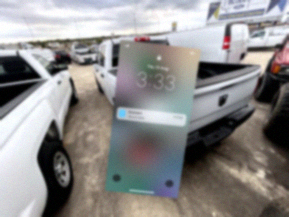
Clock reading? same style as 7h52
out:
3h33
